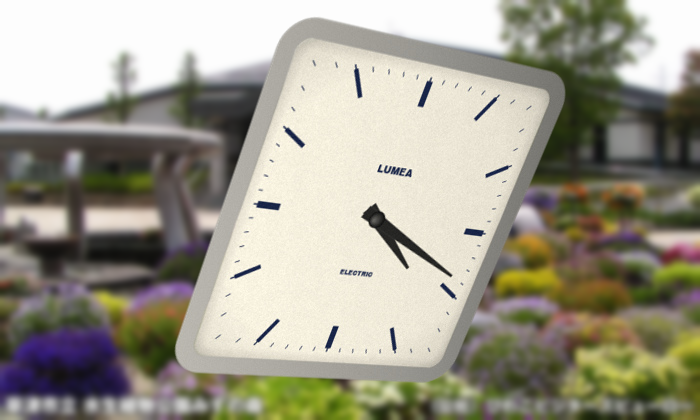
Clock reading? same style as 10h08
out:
4h19
